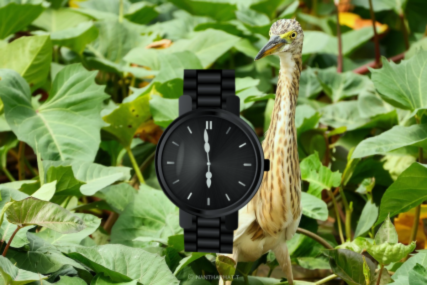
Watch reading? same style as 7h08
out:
5h59
